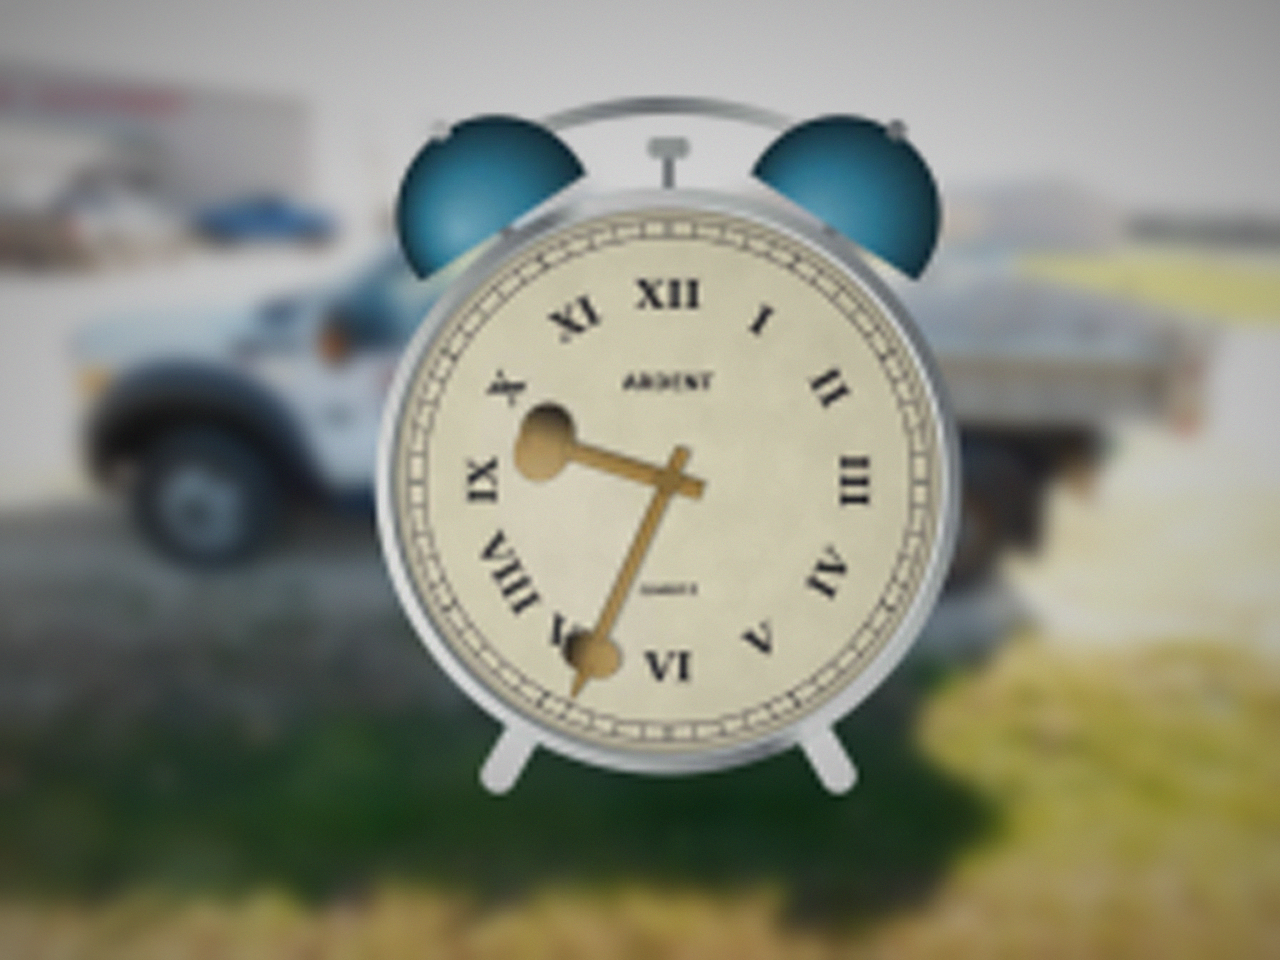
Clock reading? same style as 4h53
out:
9h34
